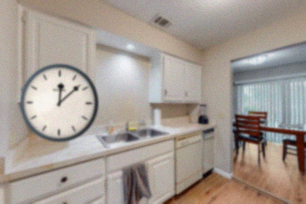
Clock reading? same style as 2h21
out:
12h08
